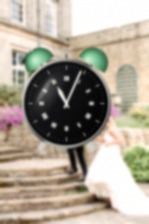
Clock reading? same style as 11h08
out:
11h04
